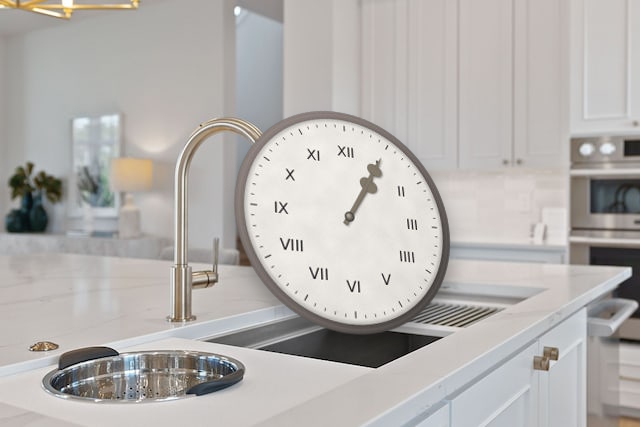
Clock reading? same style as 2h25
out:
1h05
